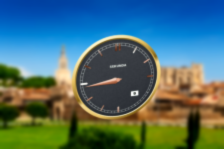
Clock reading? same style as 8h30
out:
8h44
